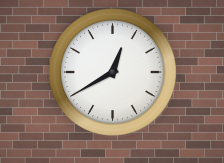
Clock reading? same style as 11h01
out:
12h40
